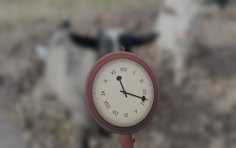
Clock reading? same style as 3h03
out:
11h18
